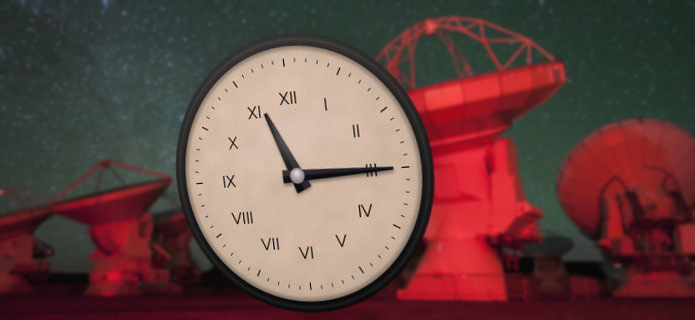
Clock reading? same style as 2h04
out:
11h15
